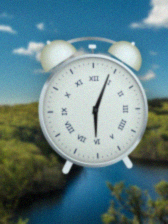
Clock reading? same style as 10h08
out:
6h04
